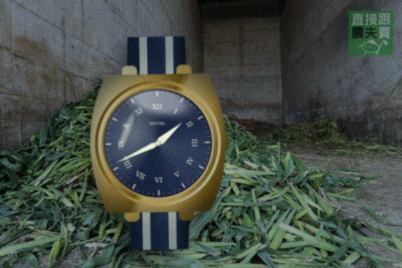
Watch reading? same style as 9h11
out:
1h41
